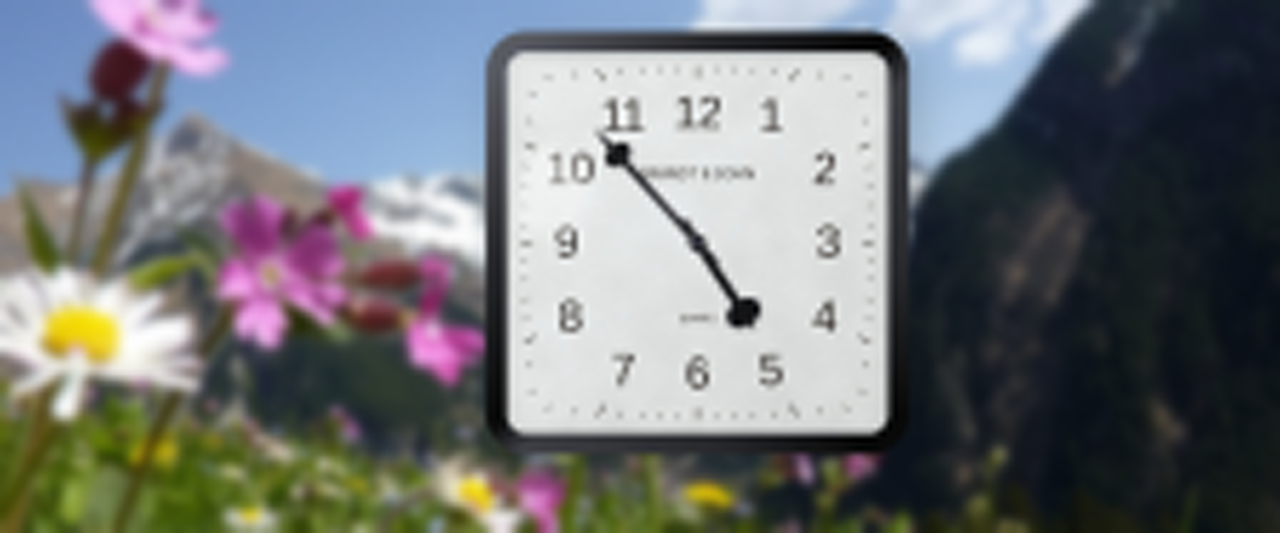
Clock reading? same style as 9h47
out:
4h53
